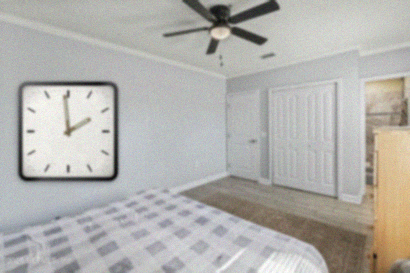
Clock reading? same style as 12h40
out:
1h59
